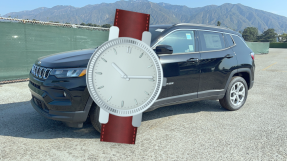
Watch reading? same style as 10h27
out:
10h14
